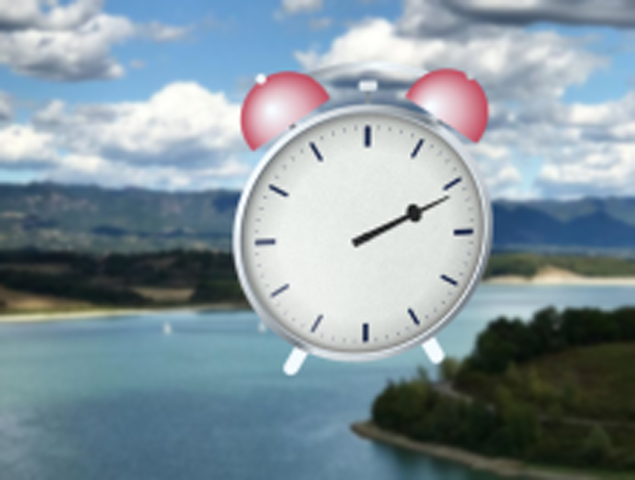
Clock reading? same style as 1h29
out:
2h11
